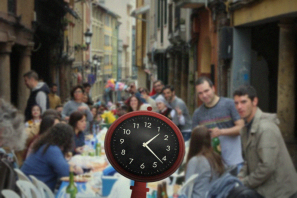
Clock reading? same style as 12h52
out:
1h22
